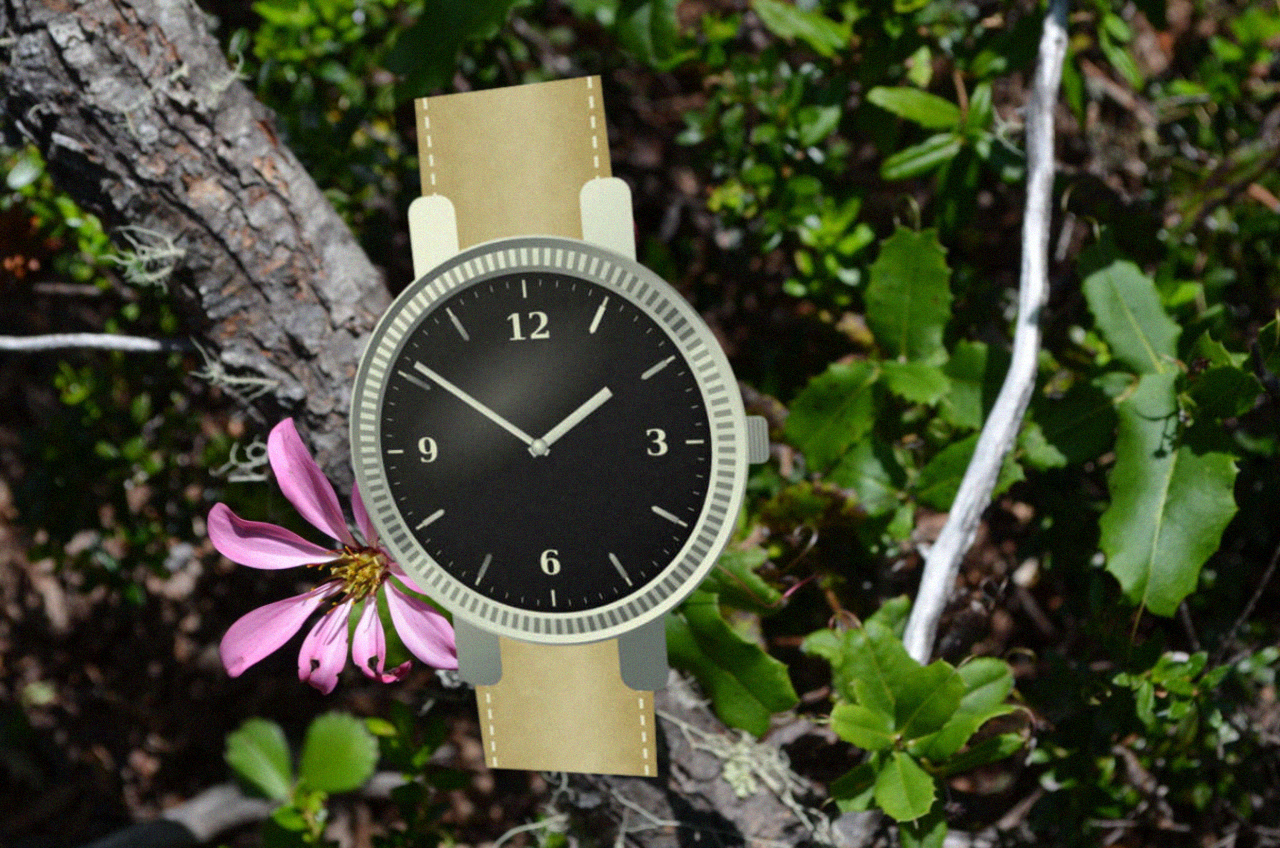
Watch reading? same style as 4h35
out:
1h51
